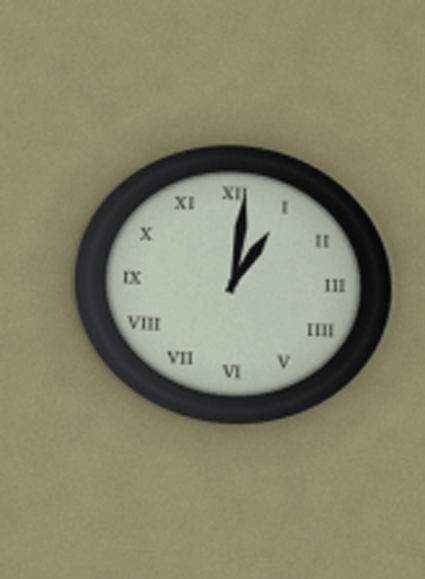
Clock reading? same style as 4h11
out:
1h01
